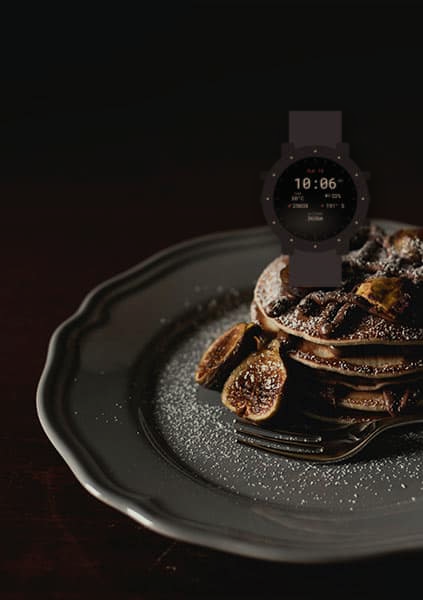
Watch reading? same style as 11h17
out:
10h06
